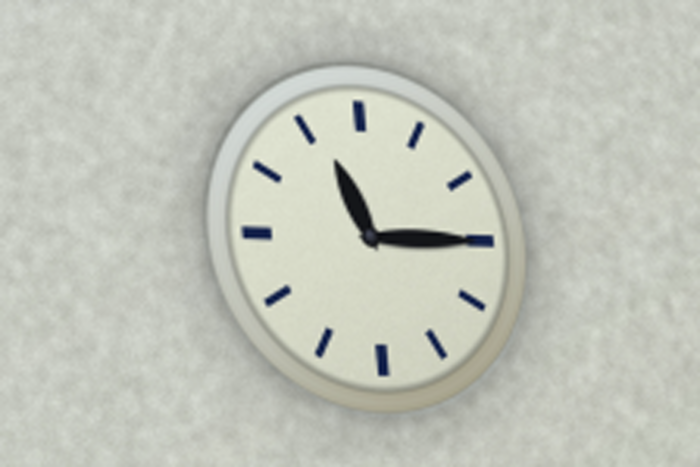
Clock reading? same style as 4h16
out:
11h15
